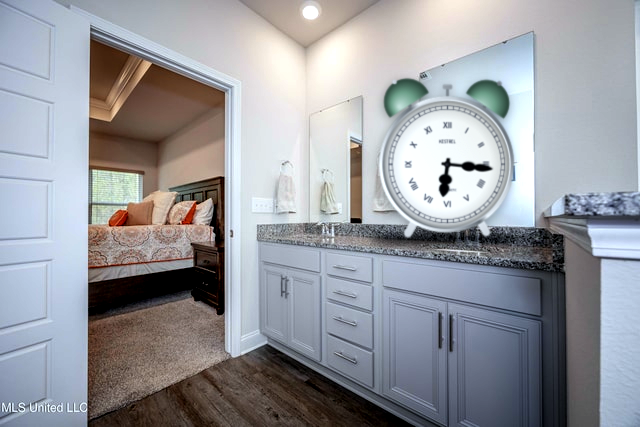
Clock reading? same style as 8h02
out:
6h16
